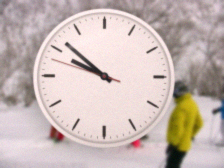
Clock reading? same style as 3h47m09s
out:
9h51m48s
